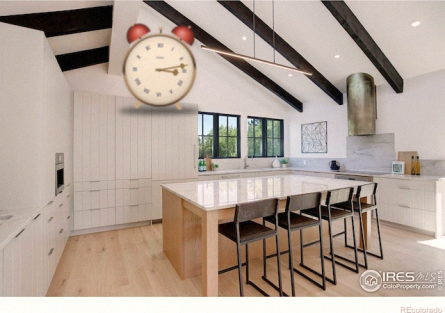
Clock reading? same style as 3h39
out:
3h13
